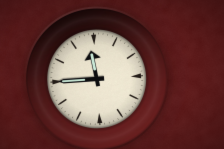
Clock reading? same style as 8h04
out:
11h45
